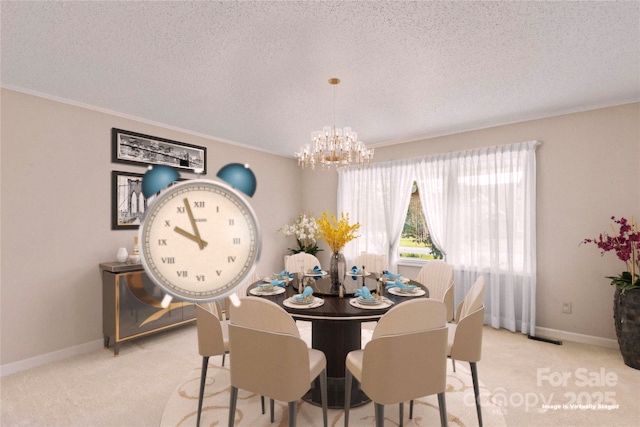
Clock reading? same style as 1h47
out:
9h57
